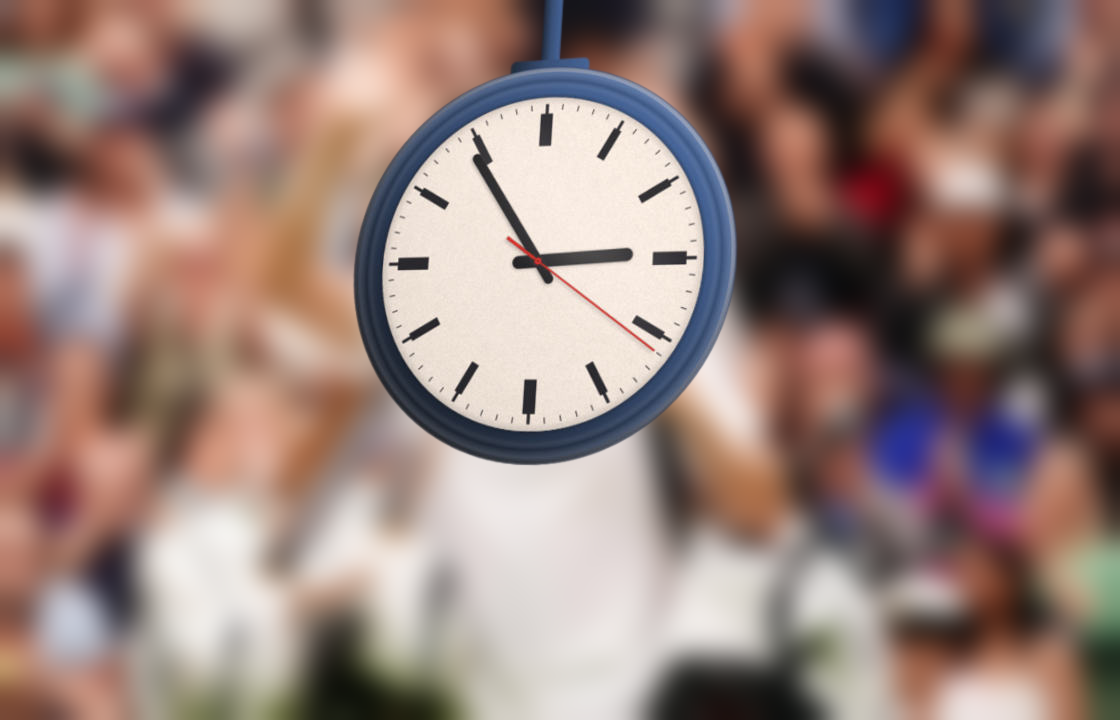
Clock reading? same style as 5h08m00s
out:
2h54m21s
